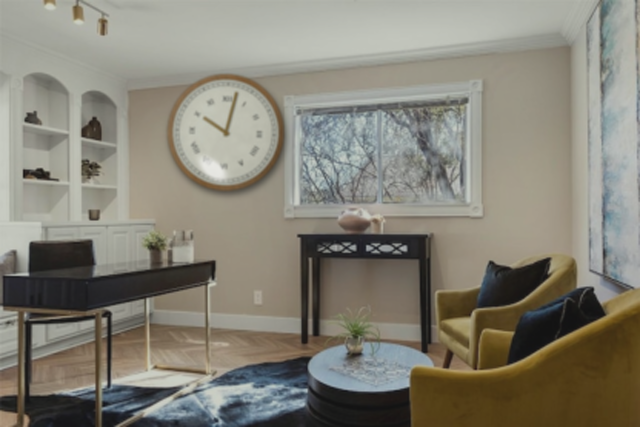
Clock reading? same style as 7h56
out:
10h02
